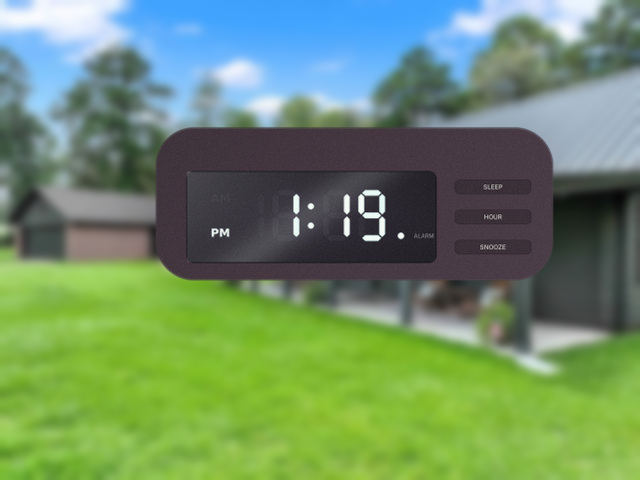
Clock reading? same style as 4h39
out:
1h19
